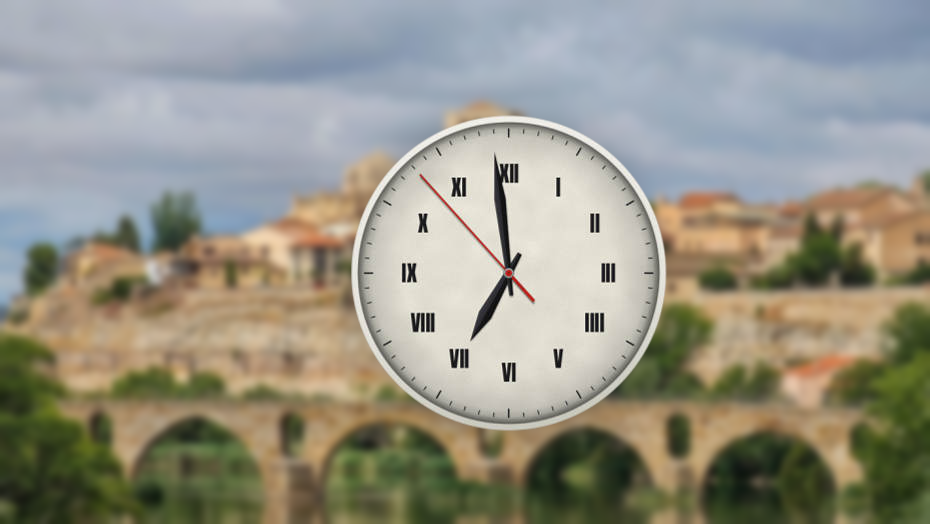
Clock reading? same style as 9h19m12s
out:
6h58m53s
